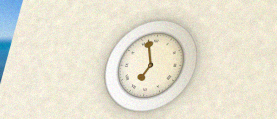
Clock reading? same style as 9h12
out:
6h57
